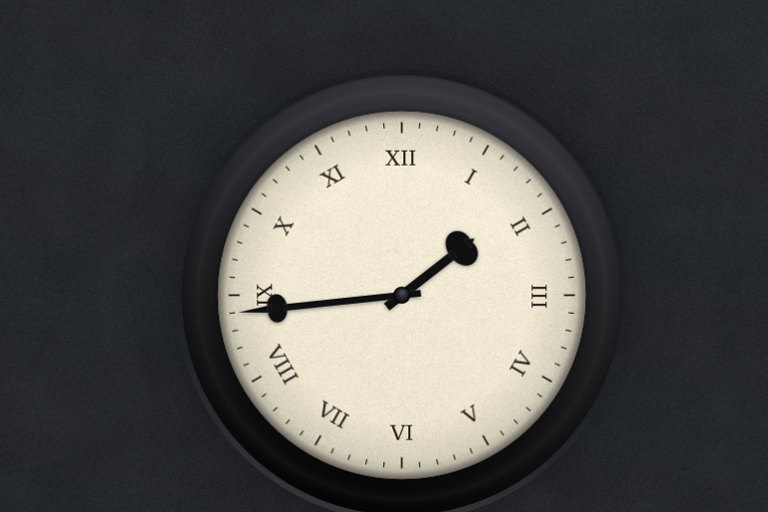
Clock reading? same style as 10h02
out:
1h44
